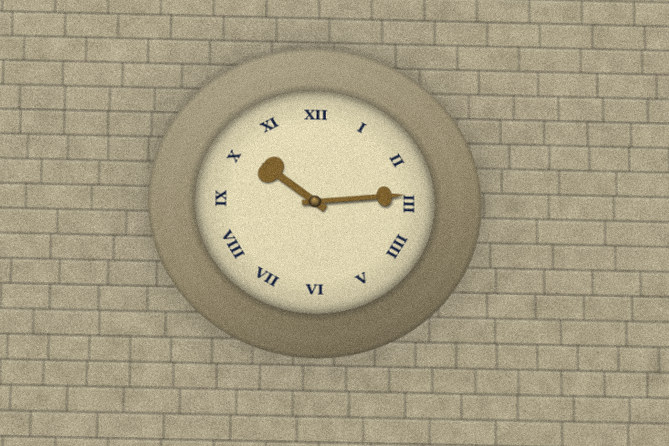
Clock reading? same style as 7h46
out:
10h14
